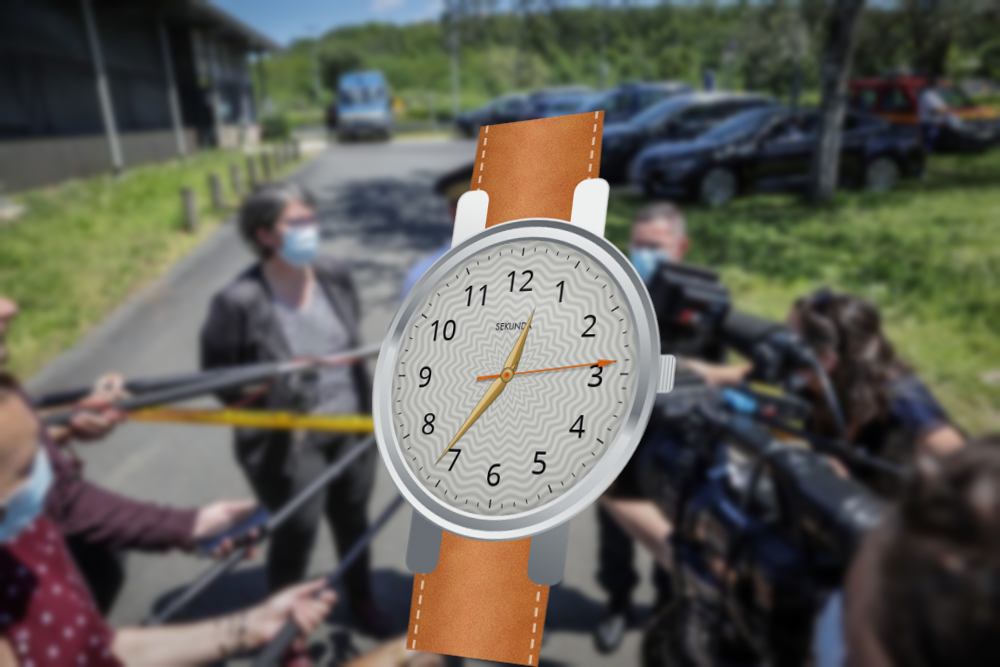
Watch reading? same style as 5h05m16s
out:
12h36m14s
